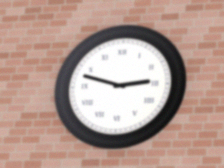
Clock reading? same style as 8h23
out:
2h48
